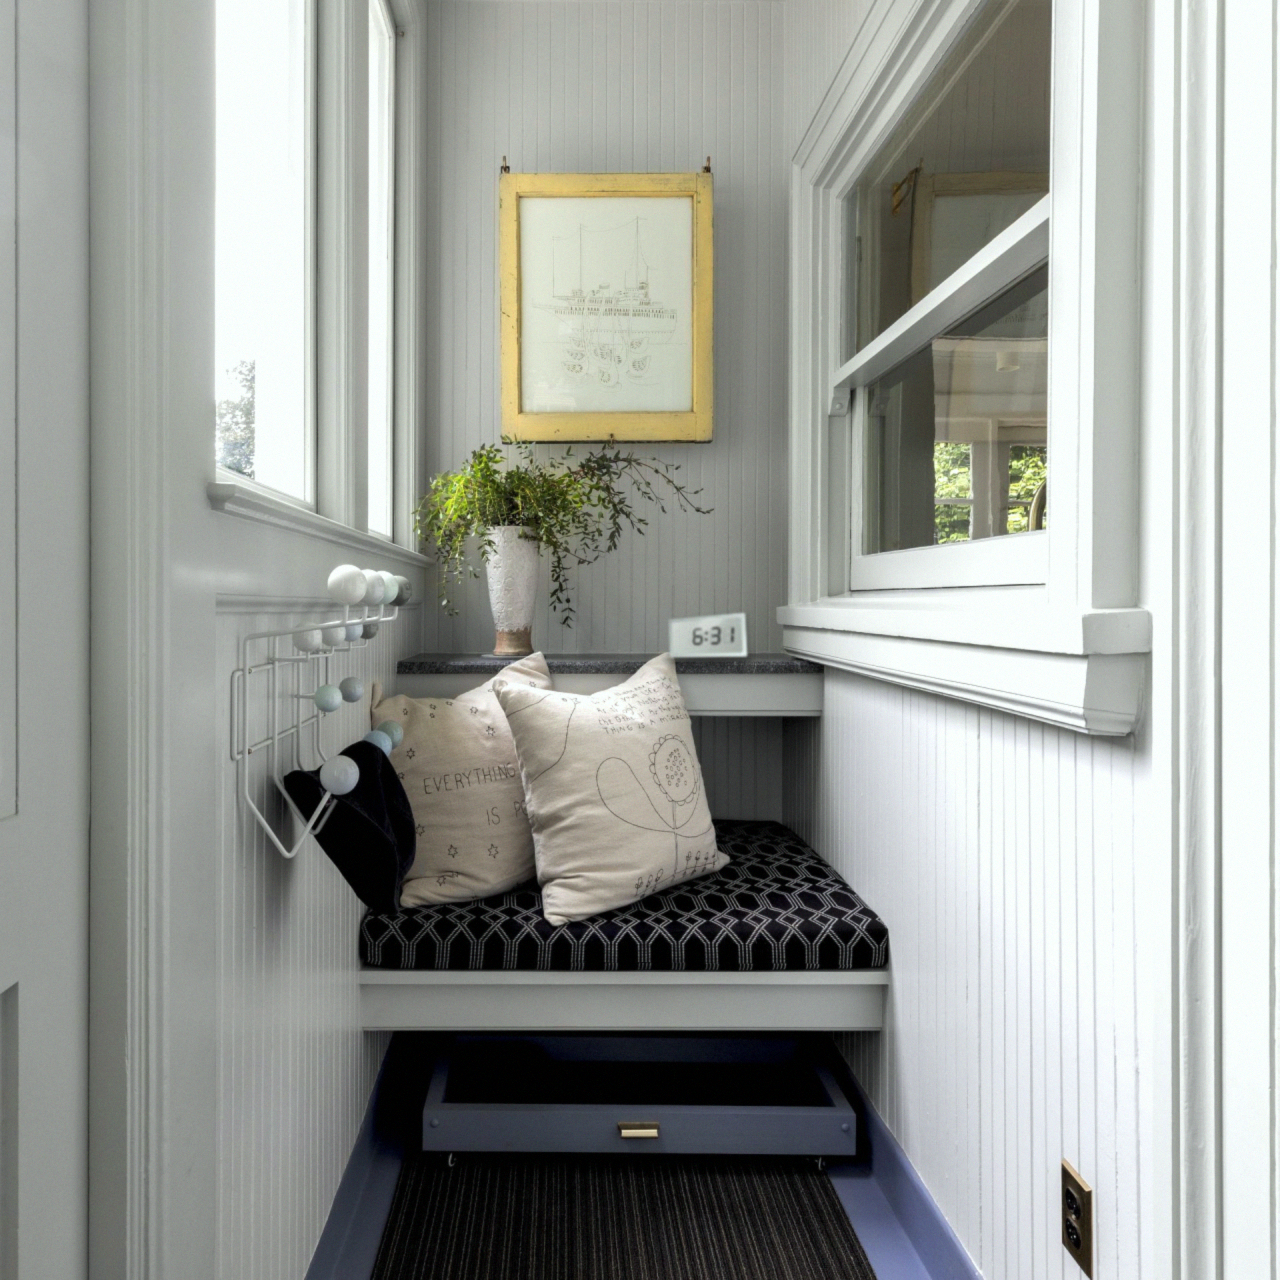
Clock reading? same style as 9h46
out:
6h31
